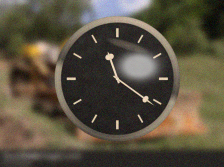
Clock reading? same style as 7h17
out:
11h21
